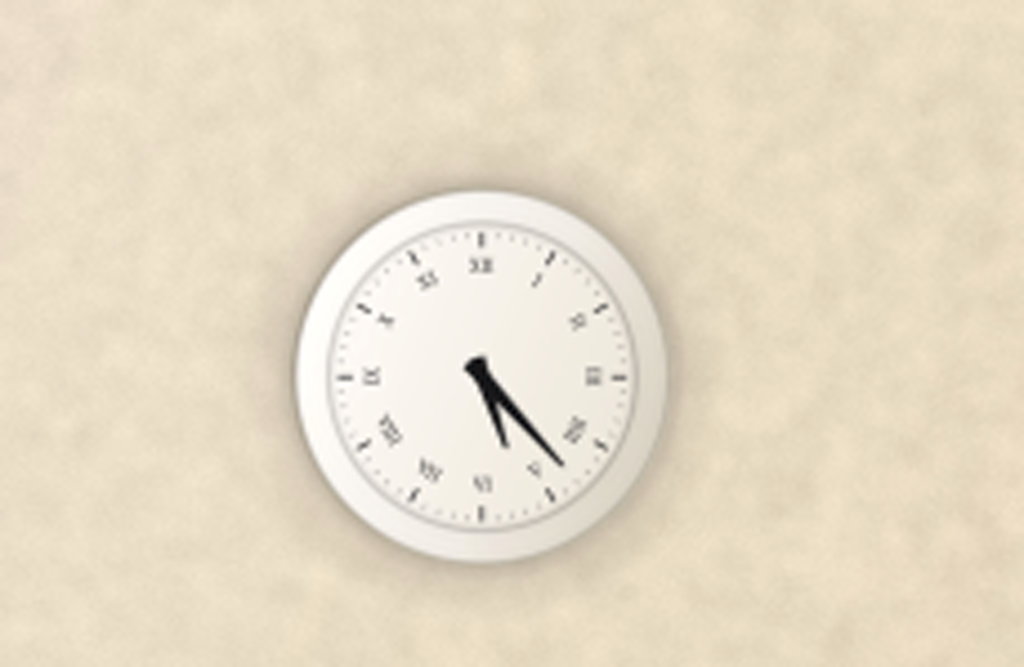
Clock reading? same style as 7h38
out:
5h23
